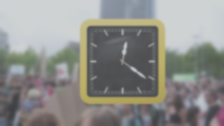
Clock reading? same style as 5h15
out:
12h21
